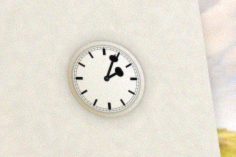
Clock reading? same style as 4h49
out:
2h04
